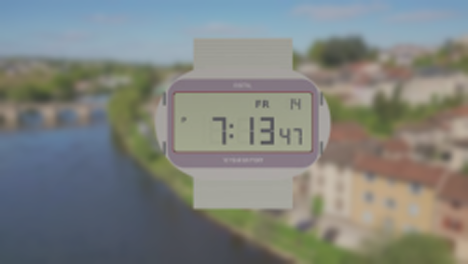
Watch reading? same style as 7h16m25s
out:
7h13m47s
